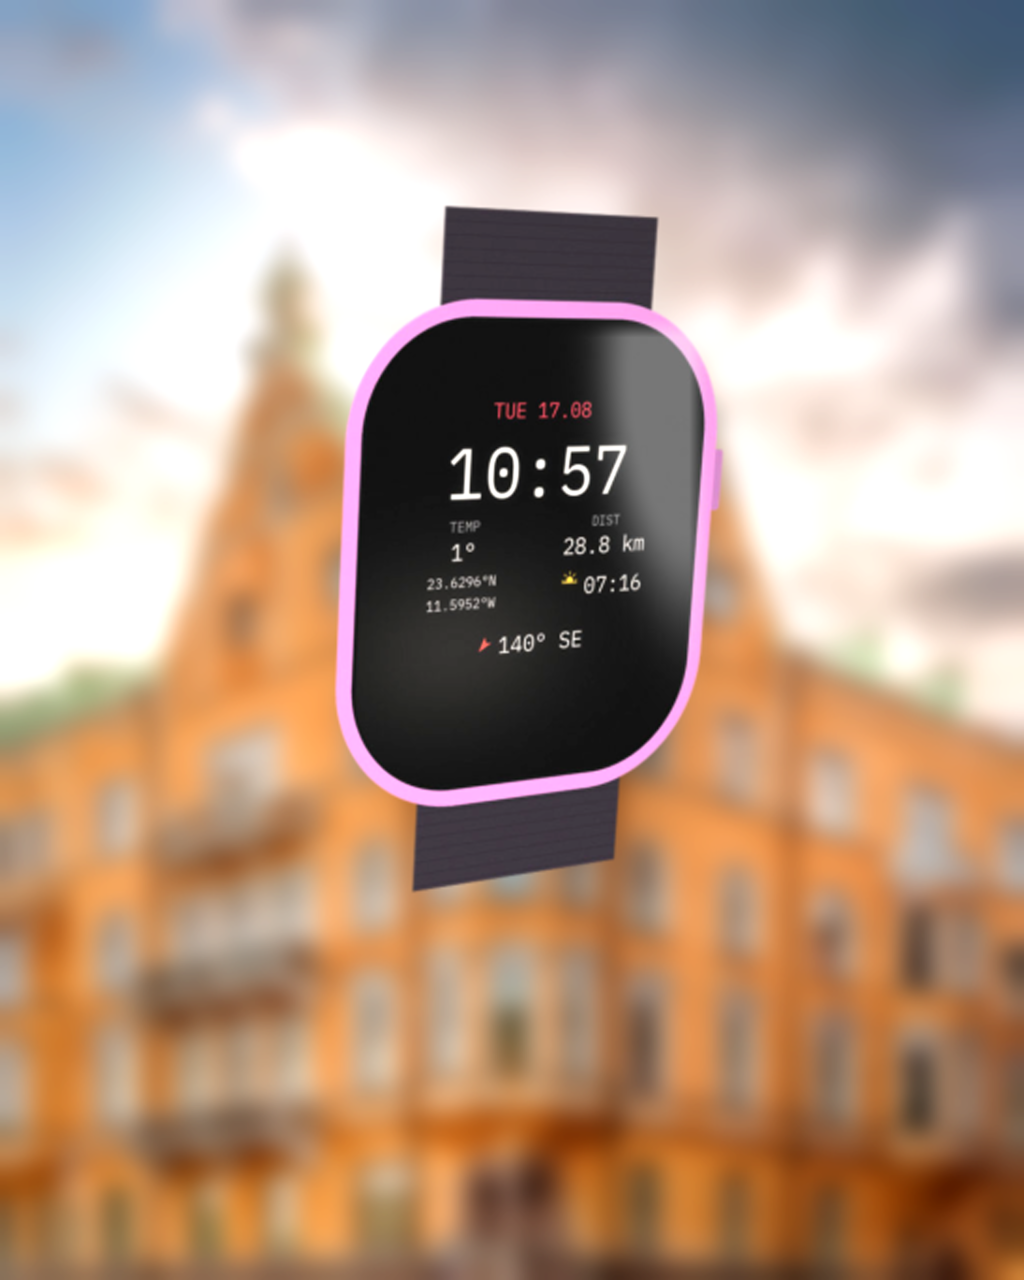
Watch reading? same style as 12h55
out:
10h57
